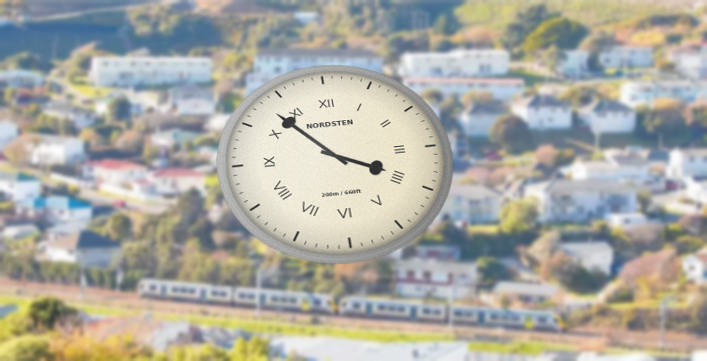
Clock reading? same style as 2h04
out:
3h53
